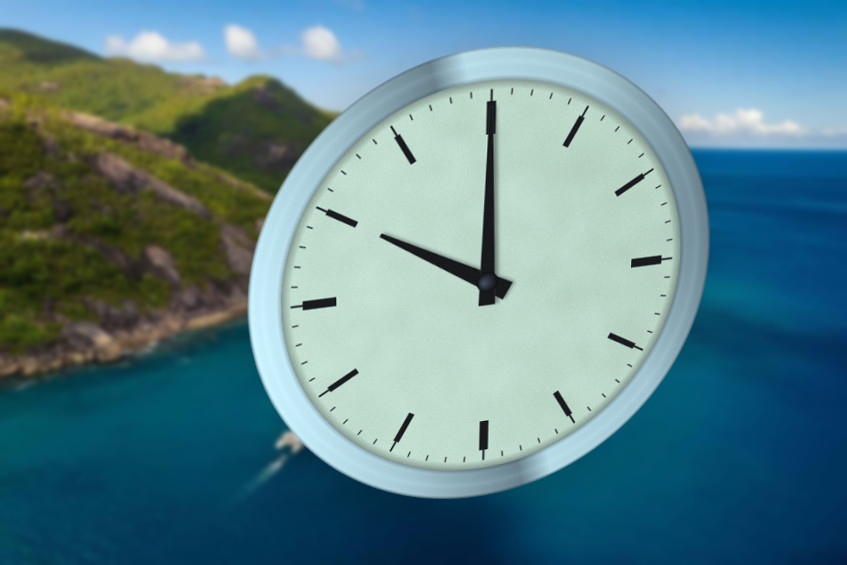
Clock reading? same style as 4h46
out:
10h00
